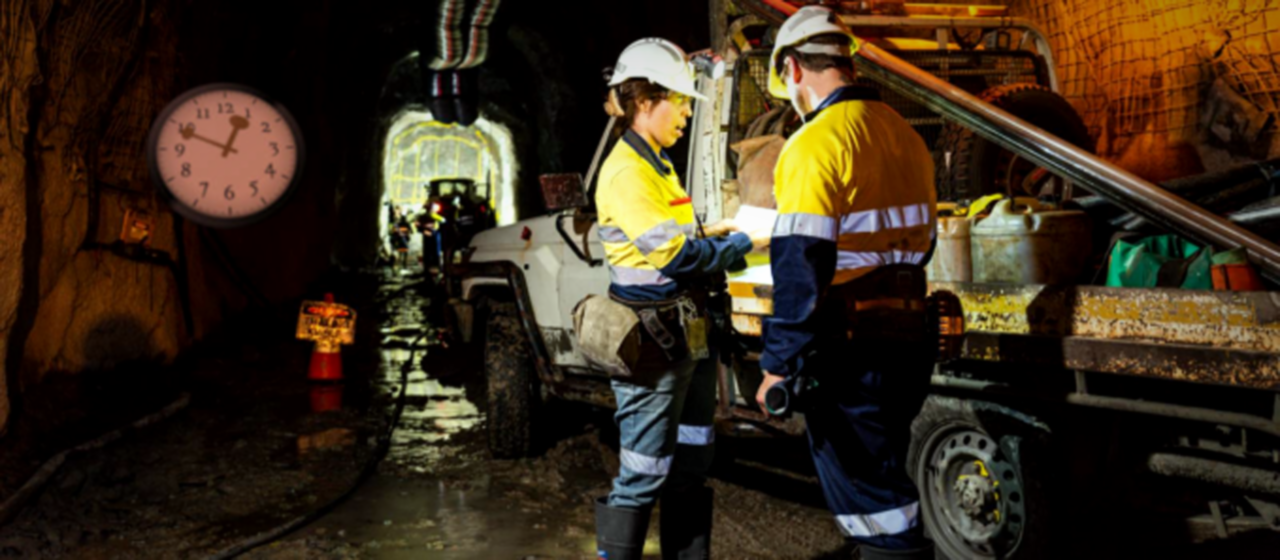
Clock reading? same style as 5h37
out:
12h49
